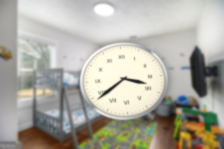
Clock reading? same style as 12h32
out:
3h39
